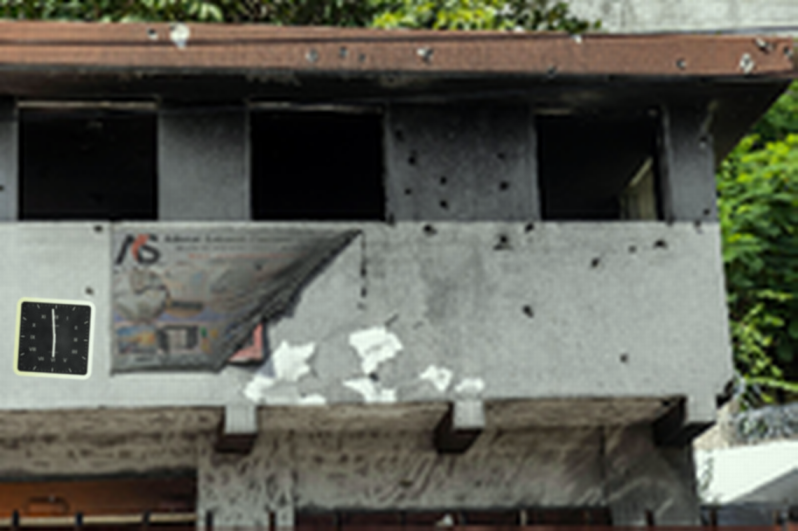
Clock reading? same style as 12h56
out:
5h59
